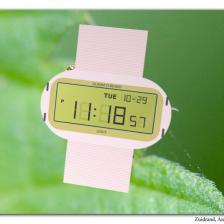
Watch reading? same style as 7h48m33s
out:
11h18m57s
